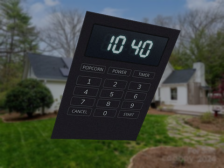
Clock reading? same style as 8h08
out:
10h40
